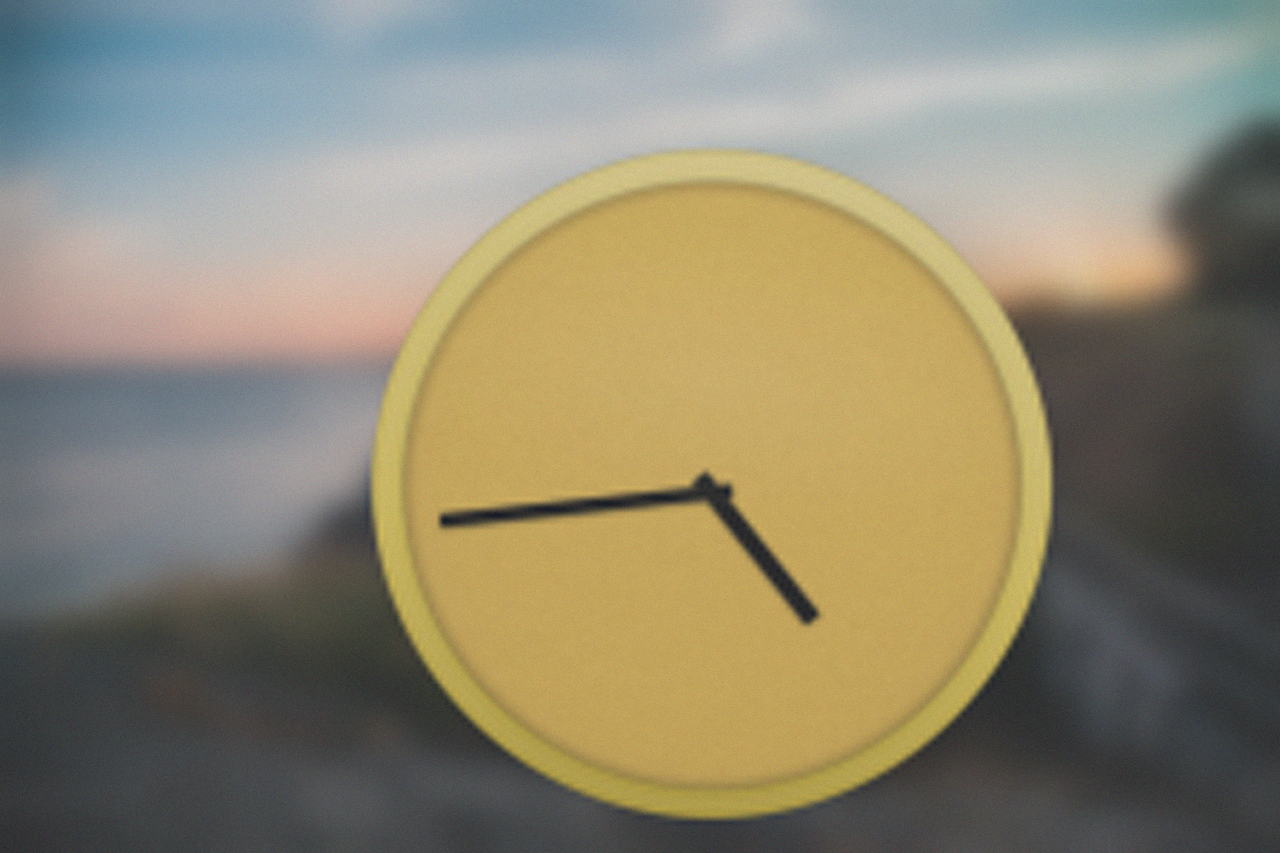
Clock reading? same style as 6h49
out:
4h44
